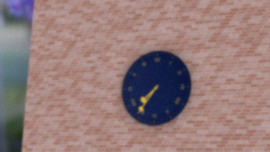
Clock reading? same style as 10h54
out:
7h36
